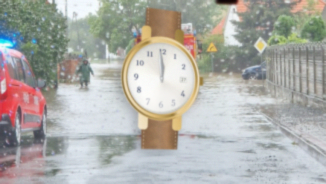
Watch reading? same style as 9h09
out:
11h59
